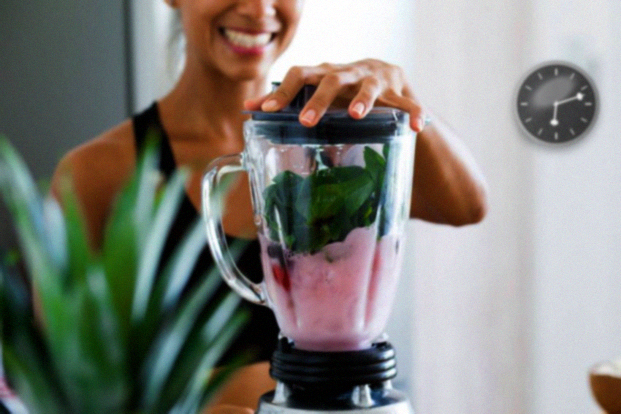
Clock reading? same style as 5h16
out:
6h12
